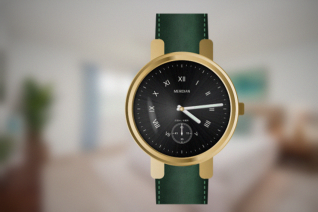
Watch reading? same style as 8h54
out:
4h14
